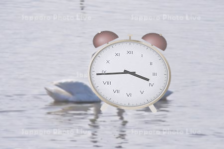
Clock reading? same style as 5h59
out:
3h44
